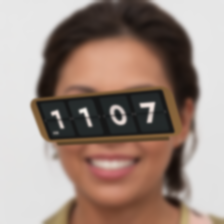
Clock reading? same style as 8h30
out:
11h07
